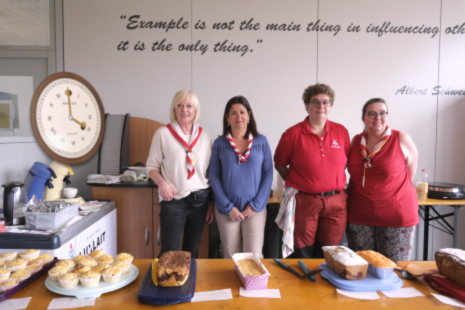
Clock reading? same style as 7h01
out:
4h00
